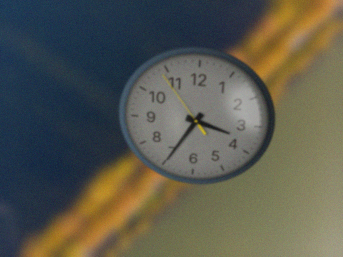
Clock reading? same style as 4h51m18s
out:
3h34m54s
